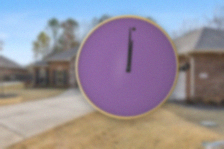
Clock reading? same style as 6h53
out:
11h59
